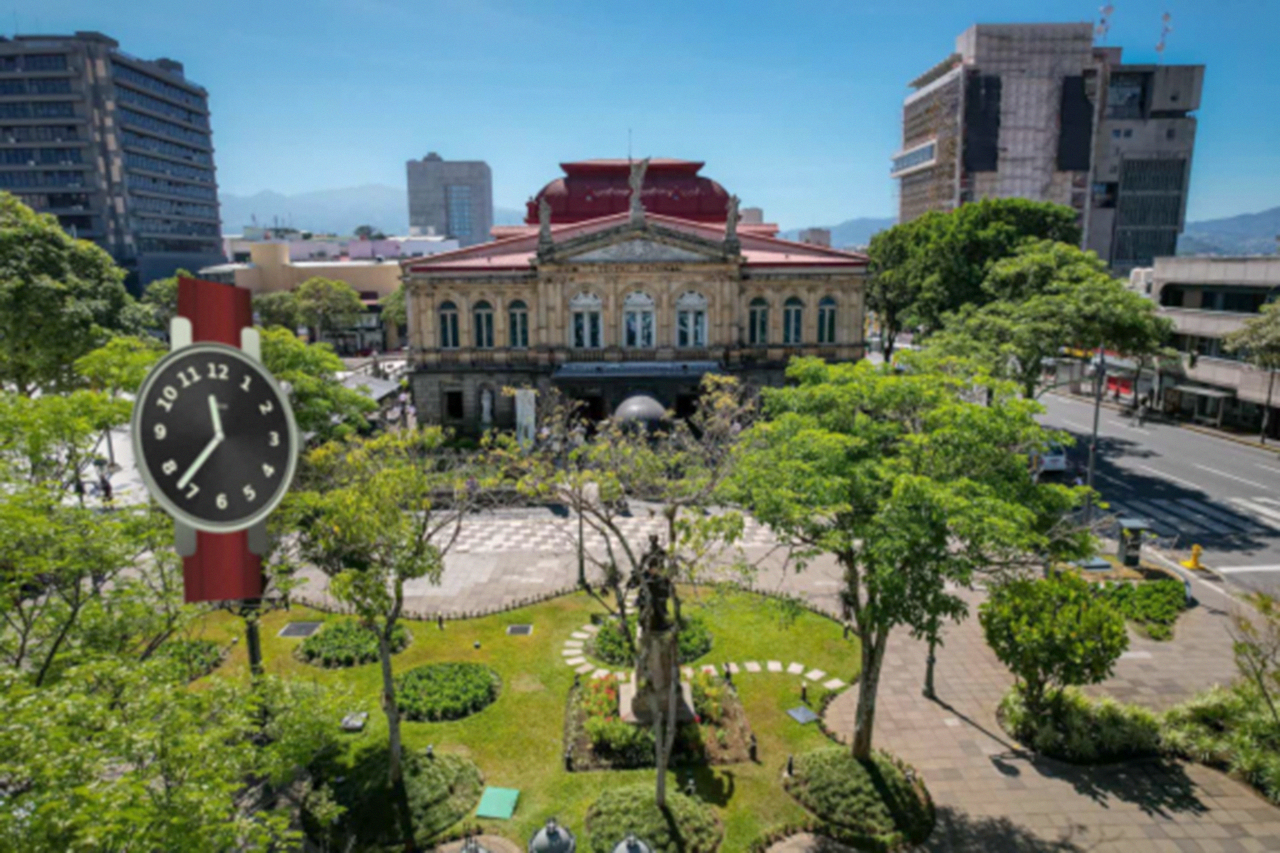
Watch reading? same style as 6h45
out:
11h37
